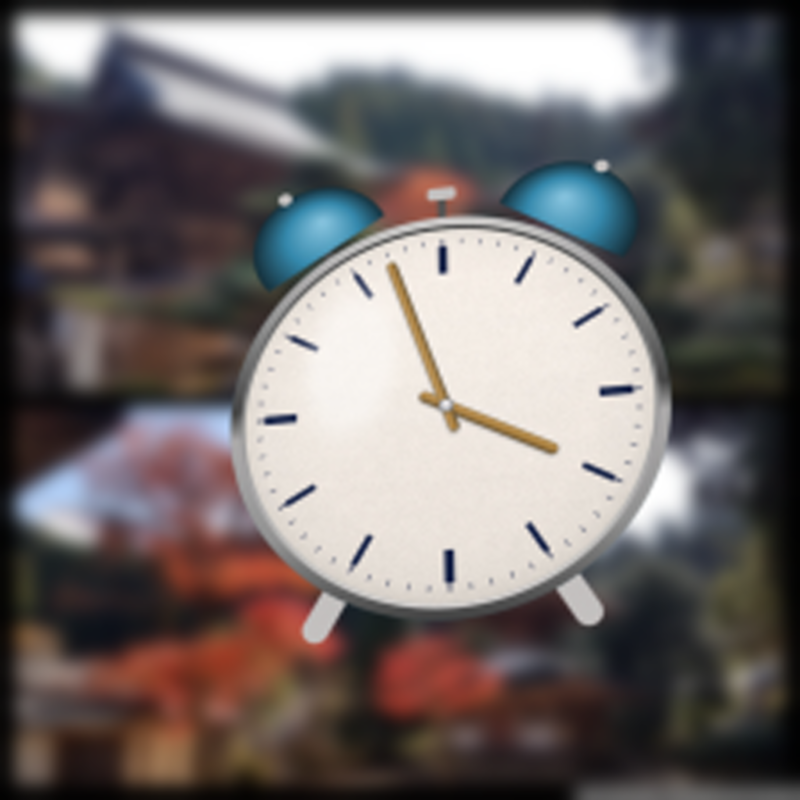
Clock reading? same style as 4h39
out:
3h57
